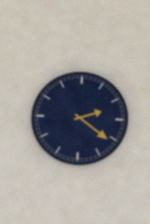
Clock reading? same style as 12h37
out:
2h21
